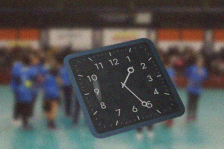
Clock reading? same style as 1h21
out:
1h26
